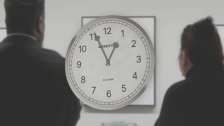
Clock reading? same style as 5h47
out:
12h56
